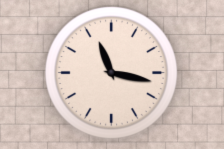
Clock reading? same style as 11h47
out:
11h17
